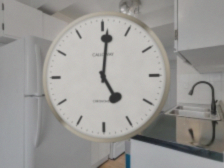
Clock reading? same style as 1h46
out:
5h01
